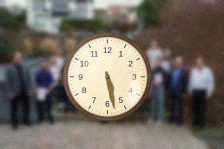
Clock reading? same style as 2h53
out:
5h28
